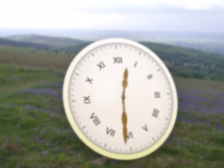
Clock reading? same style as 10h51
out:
12h31
